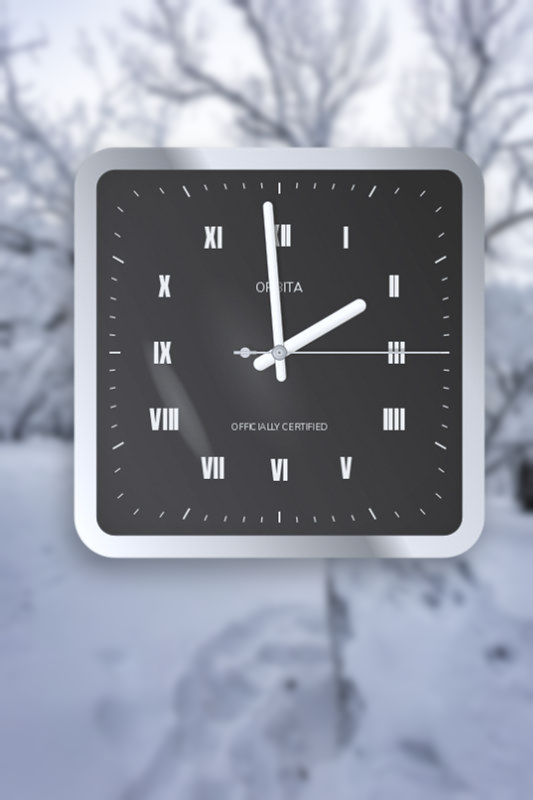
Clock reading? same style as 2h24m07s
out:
1h59m15s
